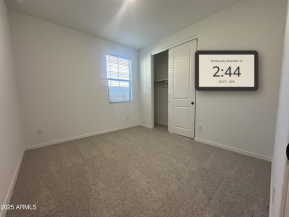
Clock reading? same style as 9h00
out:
2h44
